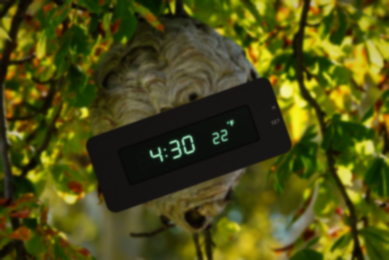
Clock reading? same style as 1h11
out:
4h30
